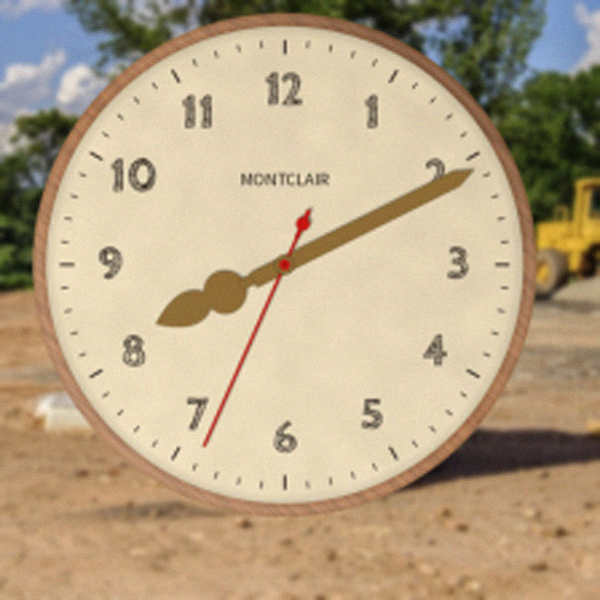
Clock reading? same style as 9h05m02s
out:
8h10m34s
